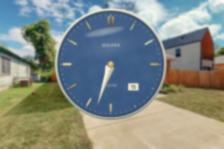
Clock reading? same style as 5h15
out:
6h33
